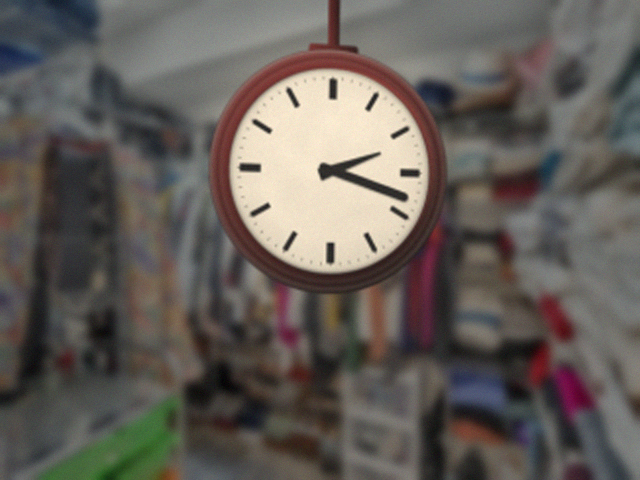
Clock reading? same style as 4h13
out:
2h18
